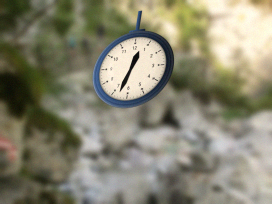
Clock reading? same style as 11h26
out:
12h33
